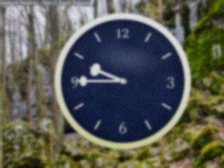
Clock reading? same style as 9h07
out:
9h45
